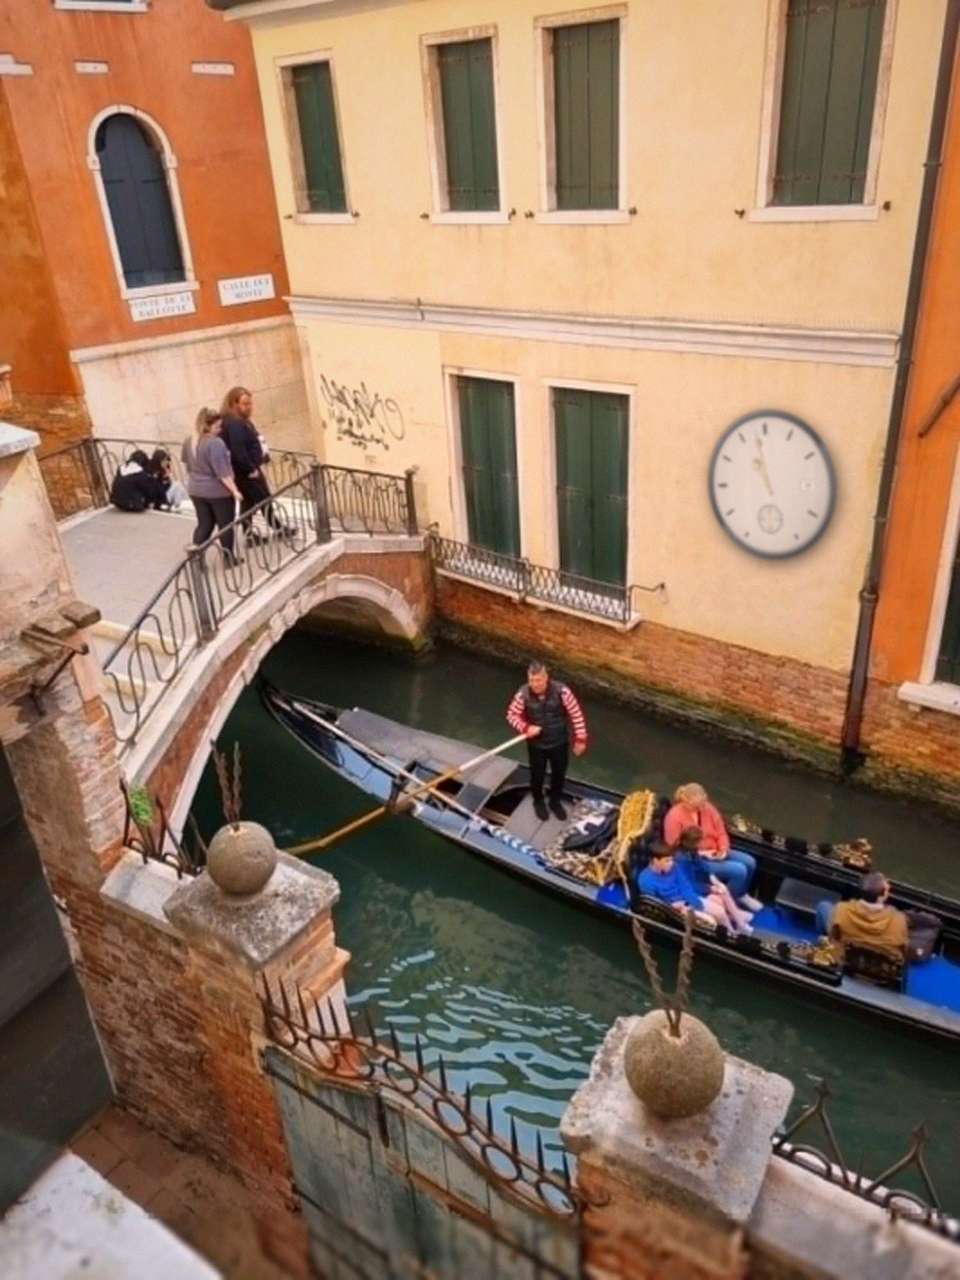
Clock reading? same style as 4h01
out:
10h58
